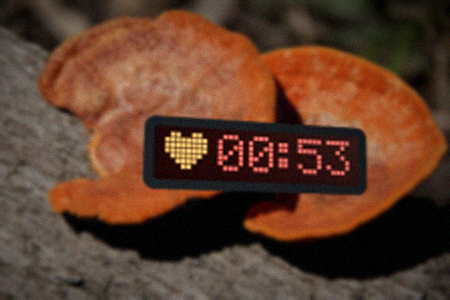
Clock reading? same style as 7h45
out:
0h53
